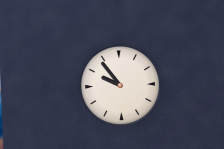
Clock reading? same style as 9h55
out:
9h54
